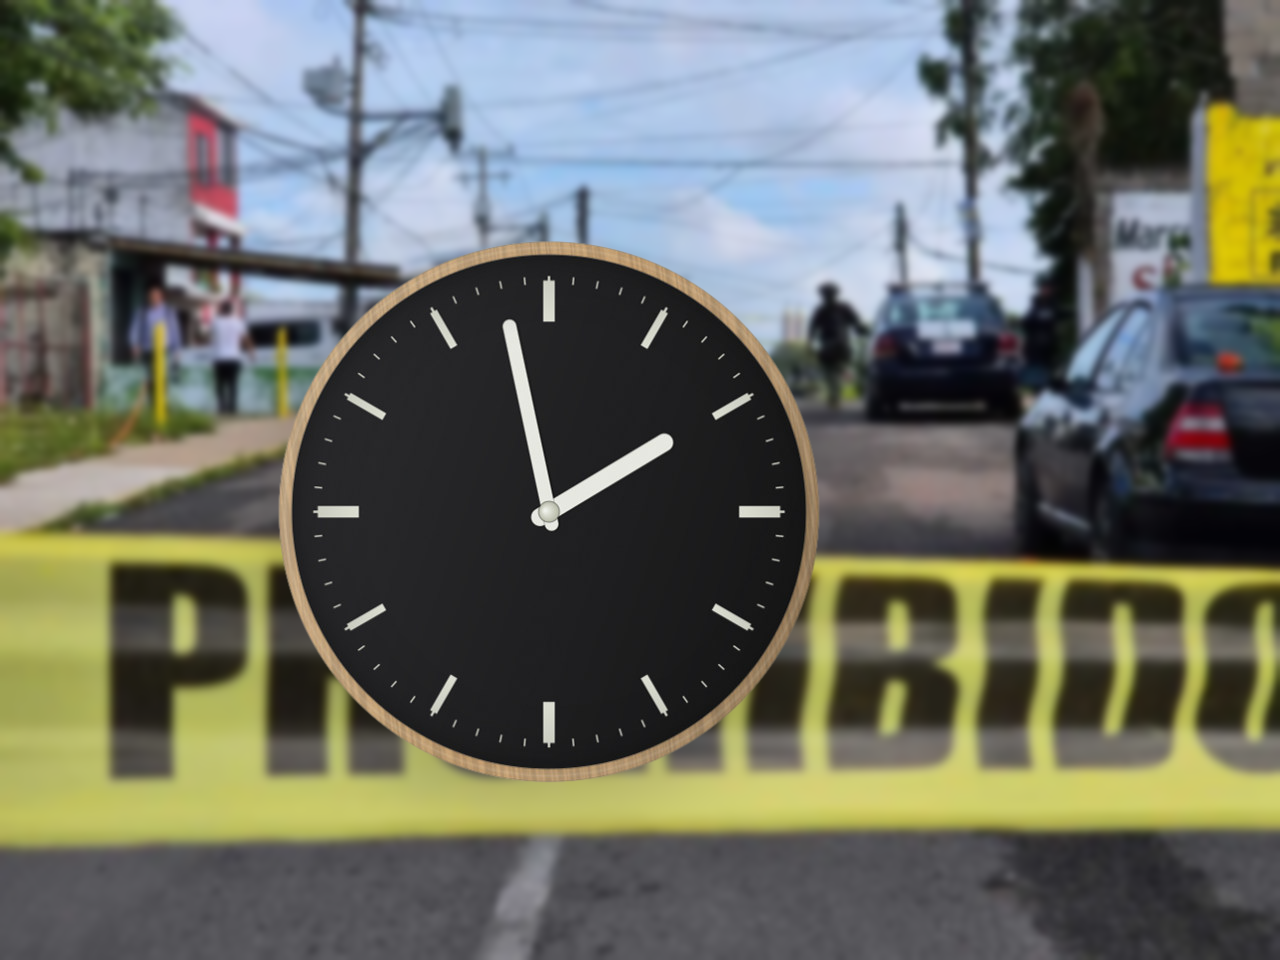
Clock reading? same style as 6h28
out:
1h58
